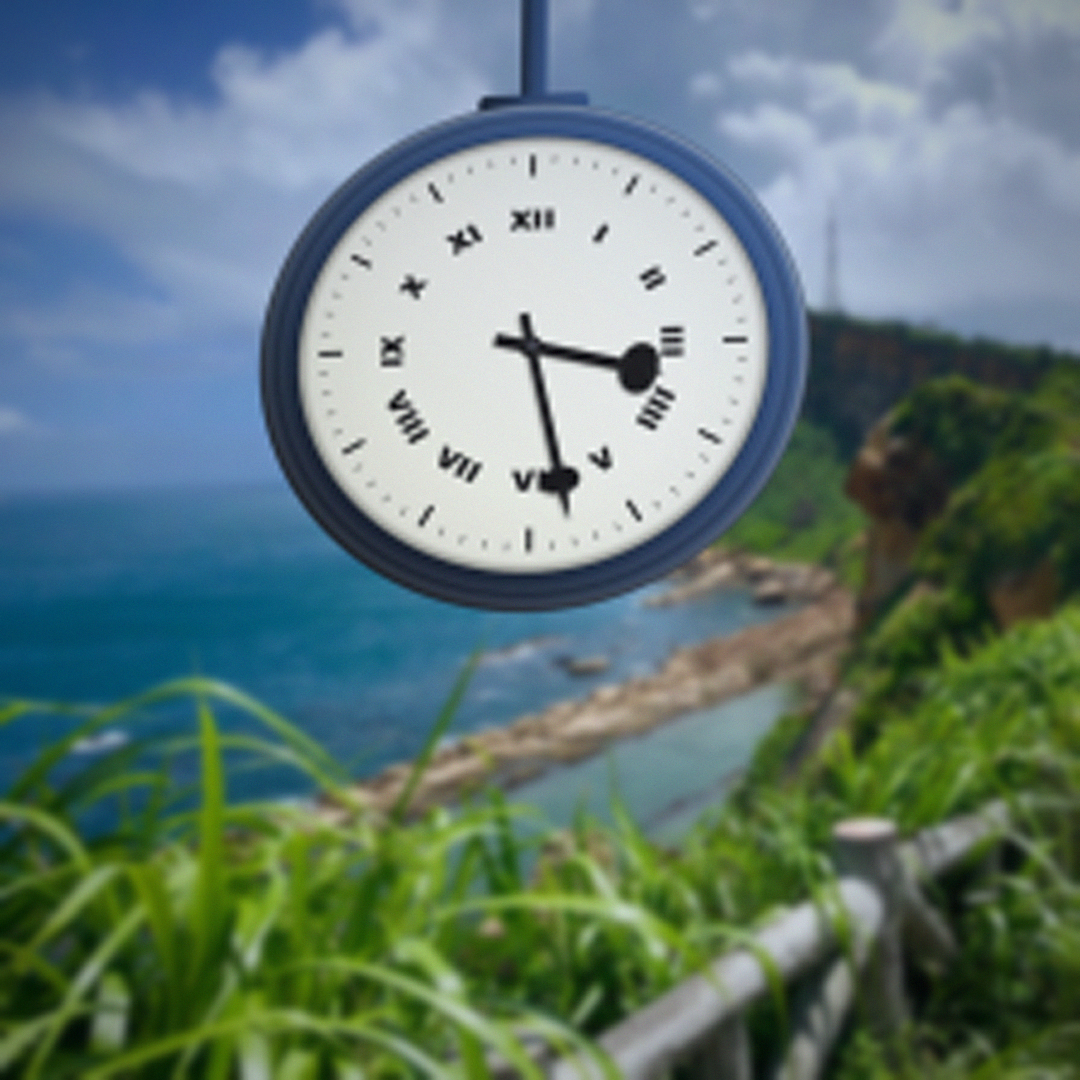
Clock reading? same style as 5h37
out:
3h28
